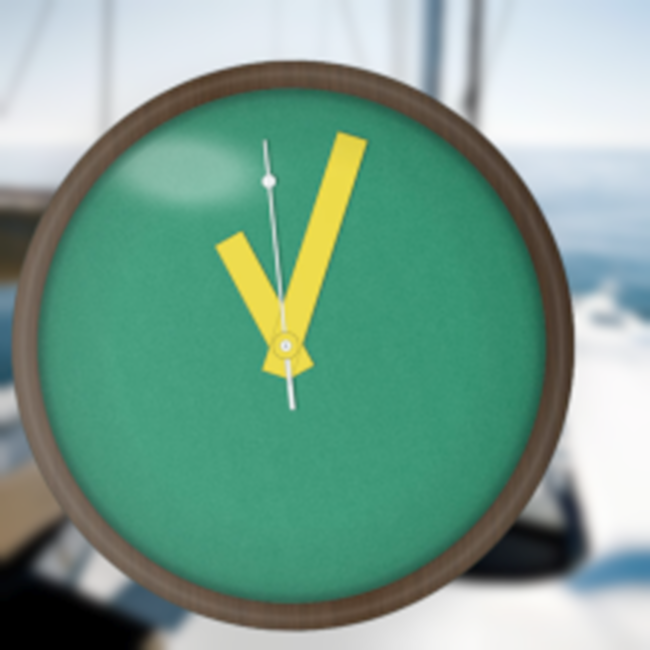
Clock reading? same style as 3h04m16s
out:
11h02m59s
